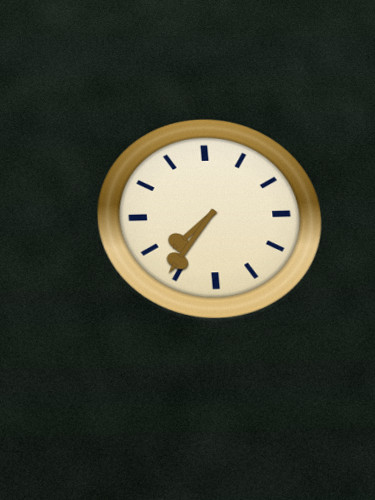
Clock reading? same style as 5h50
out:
7h36
